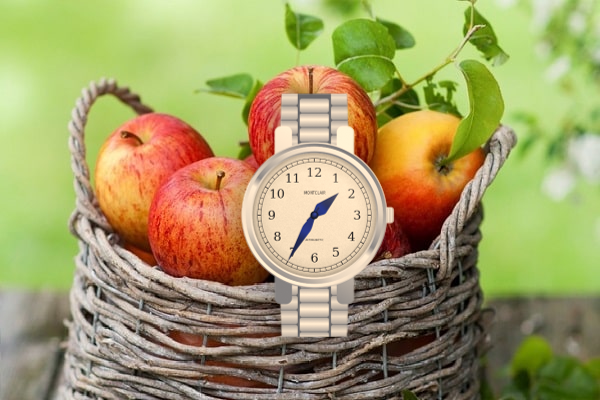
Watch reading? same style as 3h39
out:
1h35
